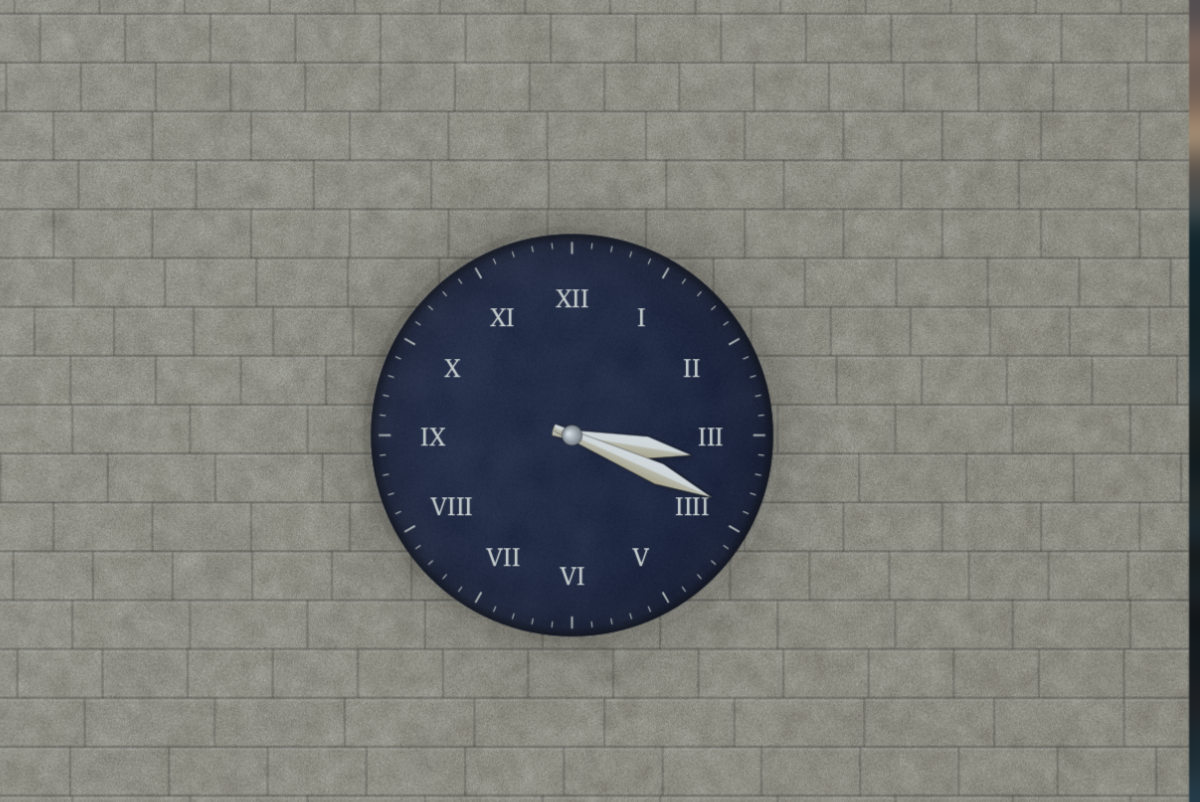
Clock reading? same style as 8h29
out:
3h19
